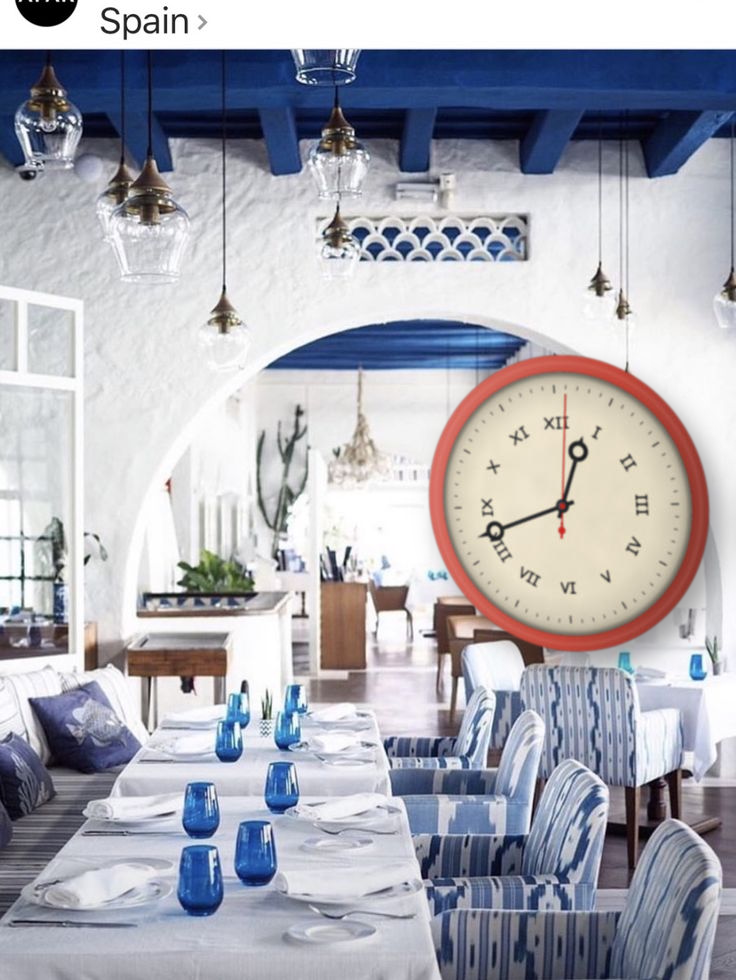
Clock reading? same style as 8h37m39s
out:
12h42m01s
